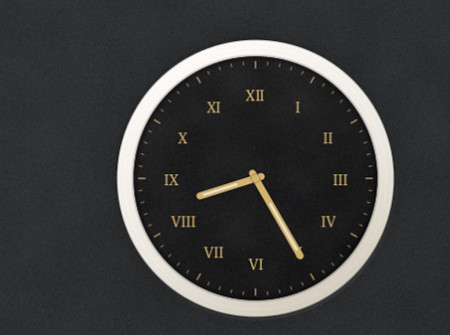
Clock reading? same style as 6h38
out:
8h25
